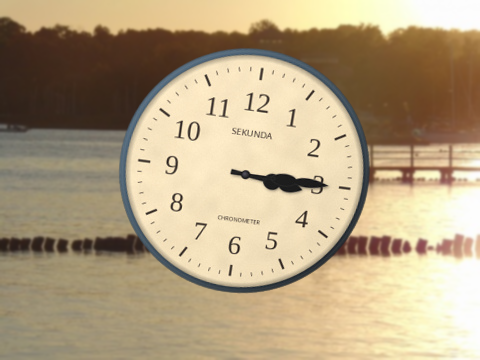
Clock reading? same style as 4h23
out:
3h15
